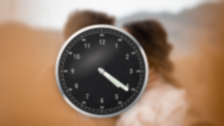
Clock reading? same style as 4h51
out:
4h21
